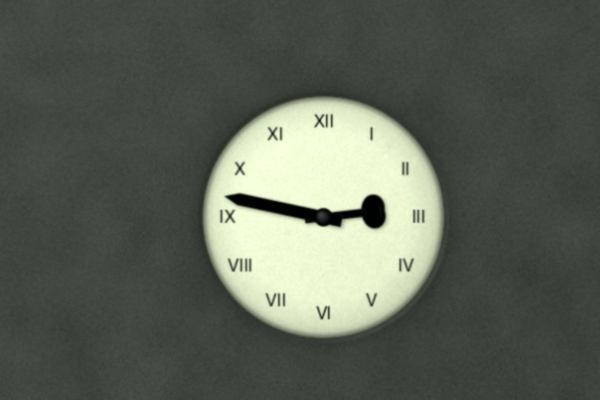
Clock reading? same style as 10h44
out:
2h47
